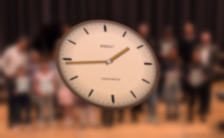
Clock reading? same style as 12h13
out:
1h44
